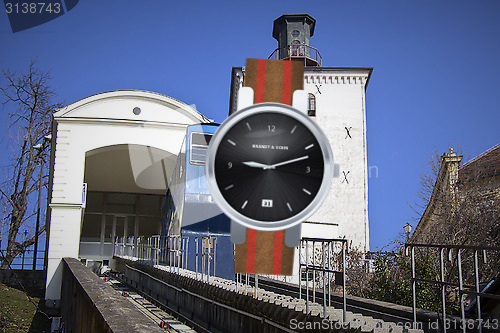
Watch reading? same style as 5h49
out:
9h12
